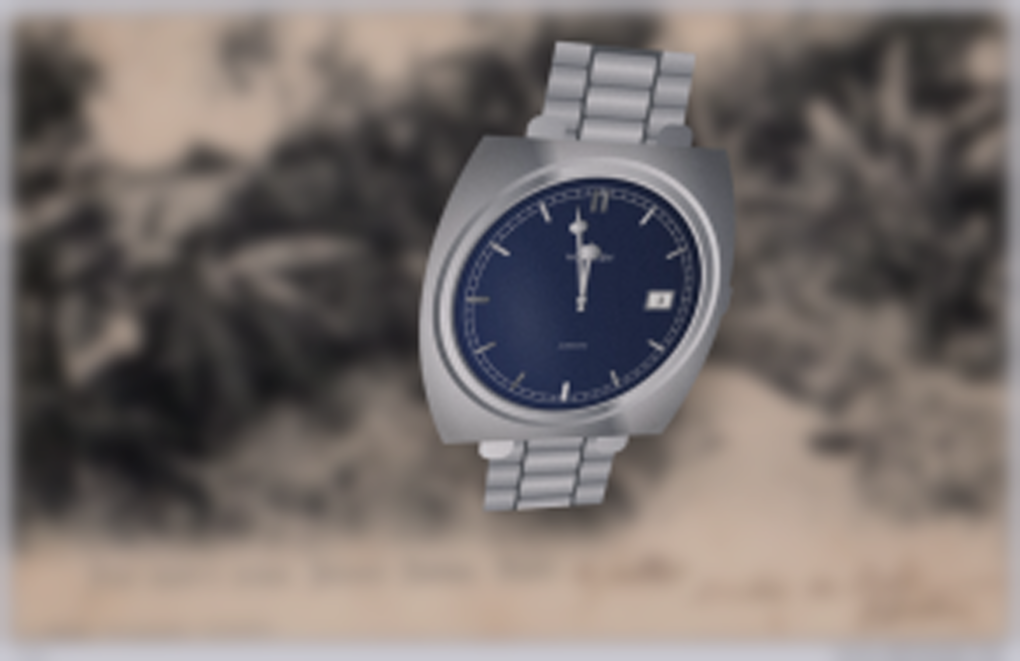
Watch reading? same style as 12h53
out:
11h58
